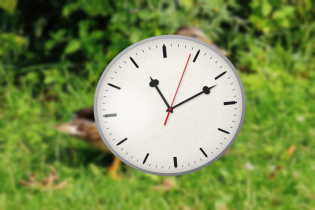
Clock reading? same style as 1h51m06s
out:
11h11m04s
